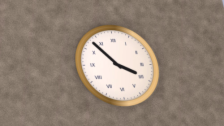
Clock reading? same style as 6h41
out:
3h53
